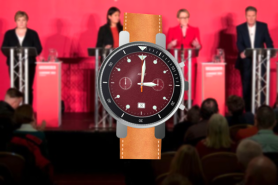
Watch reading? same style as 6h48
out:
3h01
